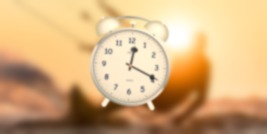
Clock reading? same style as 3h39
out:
12h19
